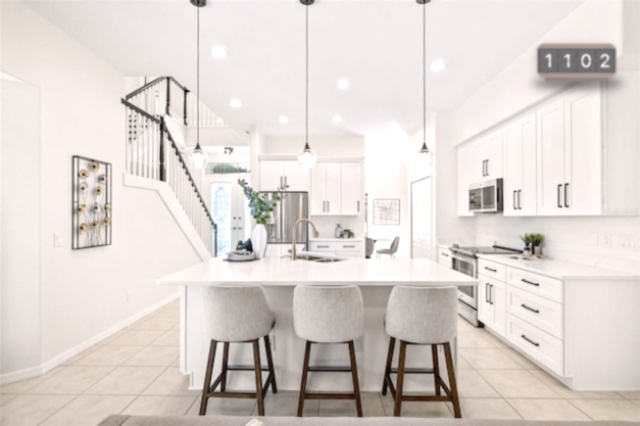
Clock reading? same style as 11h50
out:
11h02
